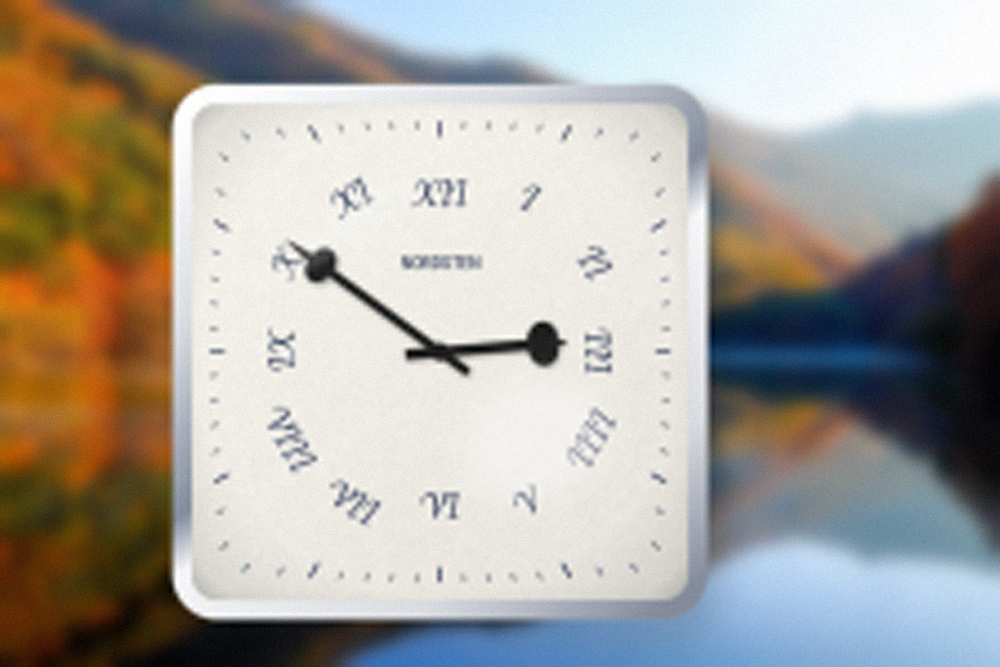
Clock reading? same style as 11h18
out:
2h51
